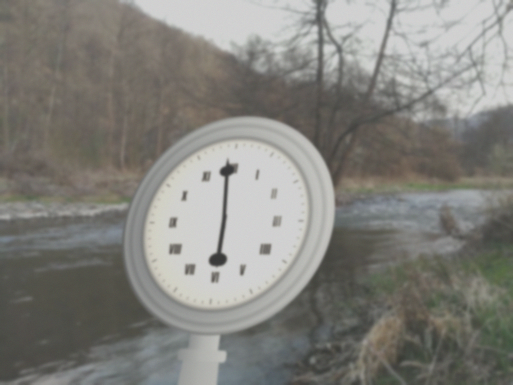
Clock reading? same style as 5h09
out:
5h59
